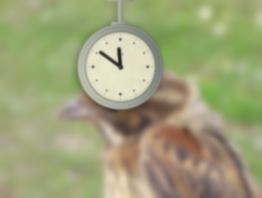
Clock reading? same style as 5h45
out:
11h51
